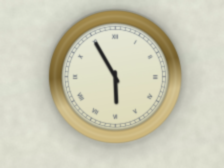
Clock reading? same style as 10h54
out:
5h55
